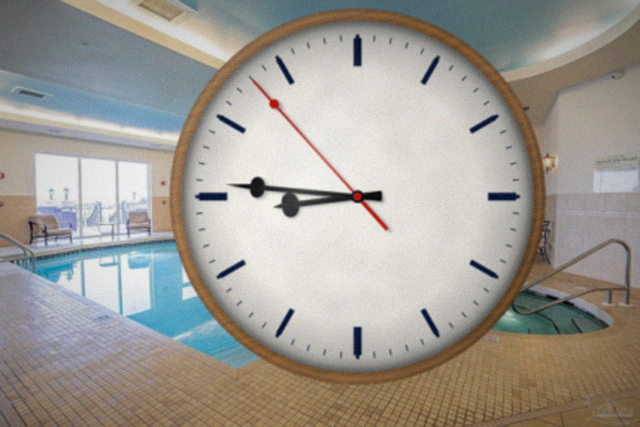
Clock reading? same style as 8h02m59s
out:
8h45m53s
